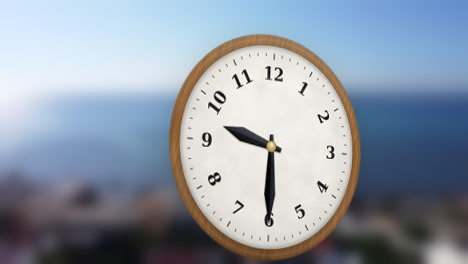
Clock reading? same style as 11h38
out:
9h30
